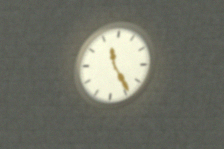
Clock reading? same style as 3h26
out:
11h24
